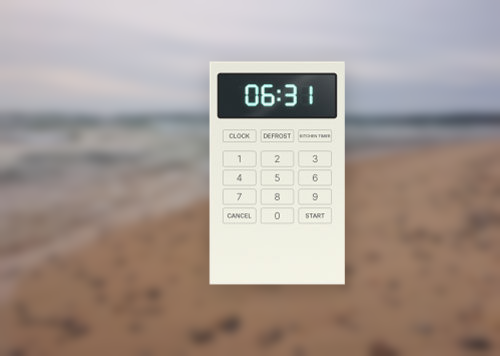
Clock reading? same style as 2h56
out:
6h31
